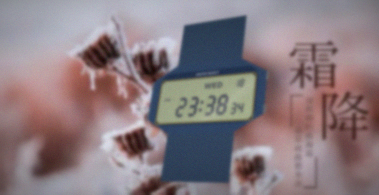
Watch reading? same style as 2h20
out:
23h38
